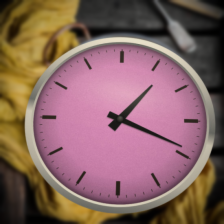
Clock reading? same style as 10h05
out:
1h19
